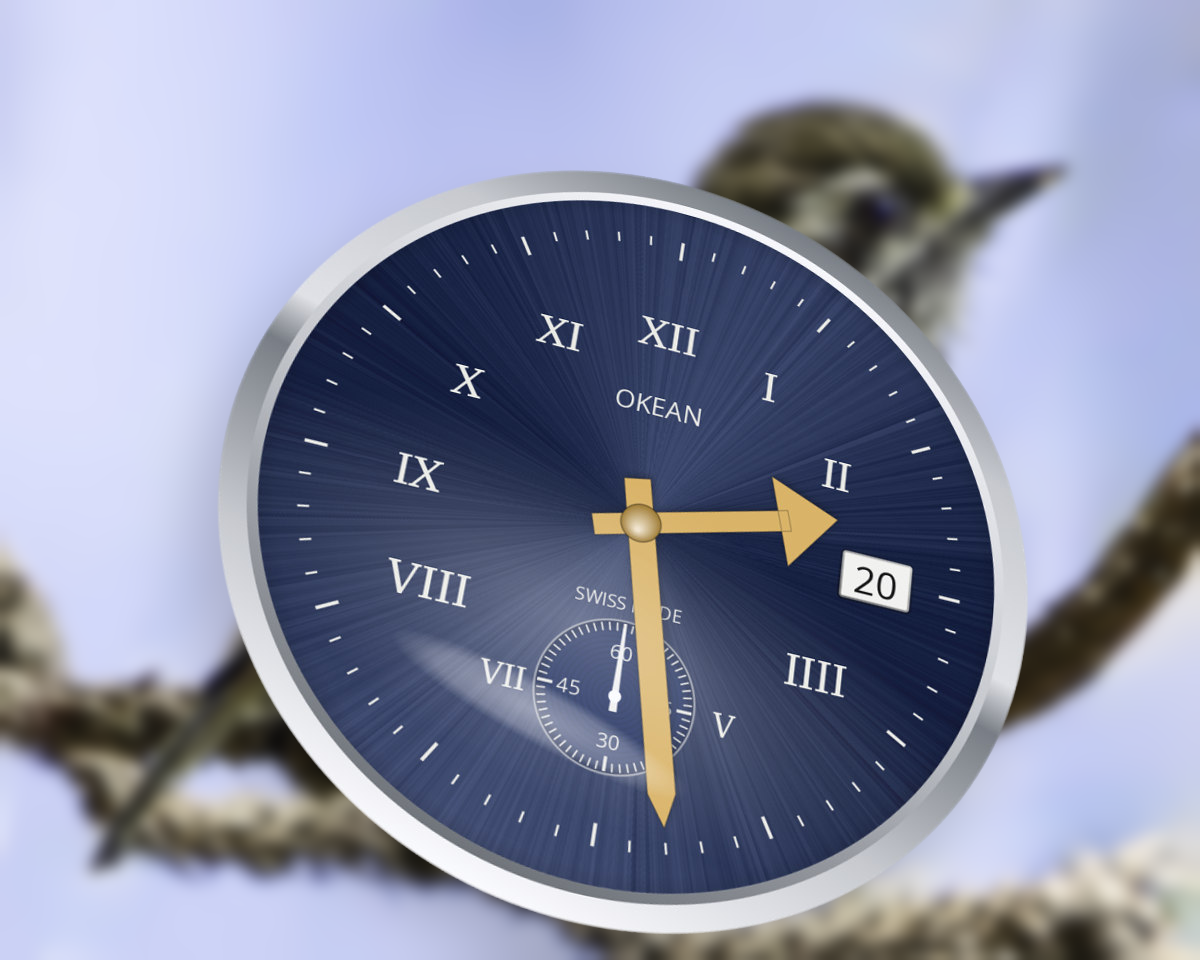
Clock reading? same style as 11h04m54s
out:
2h28m00s
